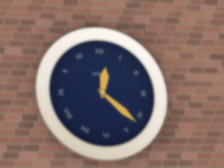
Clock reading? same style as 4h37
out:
12h22
